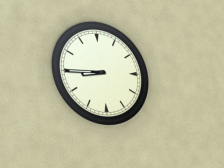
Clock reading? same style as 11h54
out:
8h45
